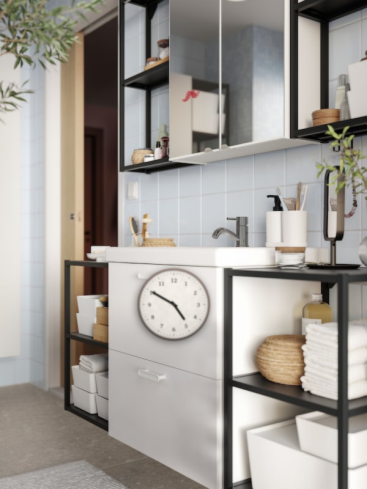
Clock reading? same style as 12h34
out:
4h50
